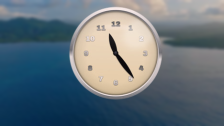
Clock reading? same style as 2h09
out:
11h24
